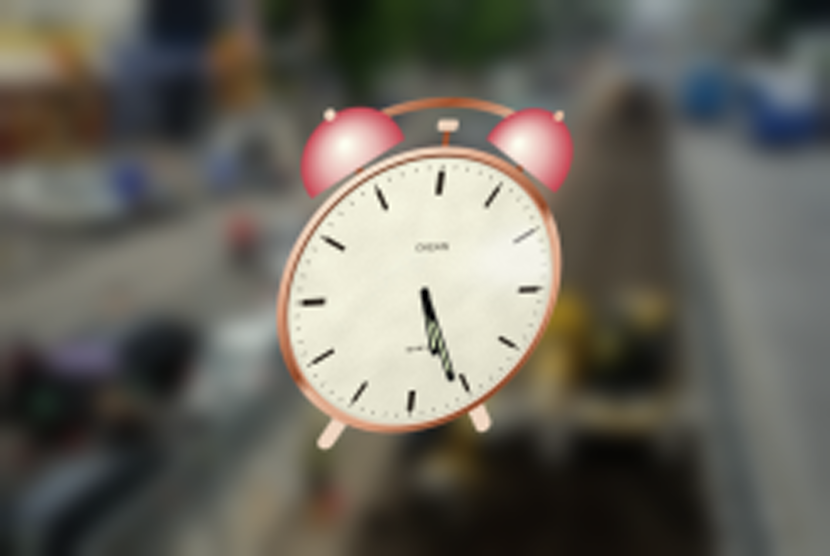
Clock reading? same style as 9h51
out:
5h26
